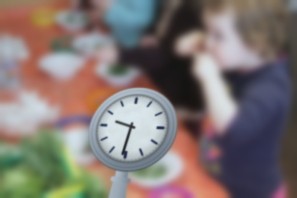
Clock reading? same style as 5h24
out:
9h31
